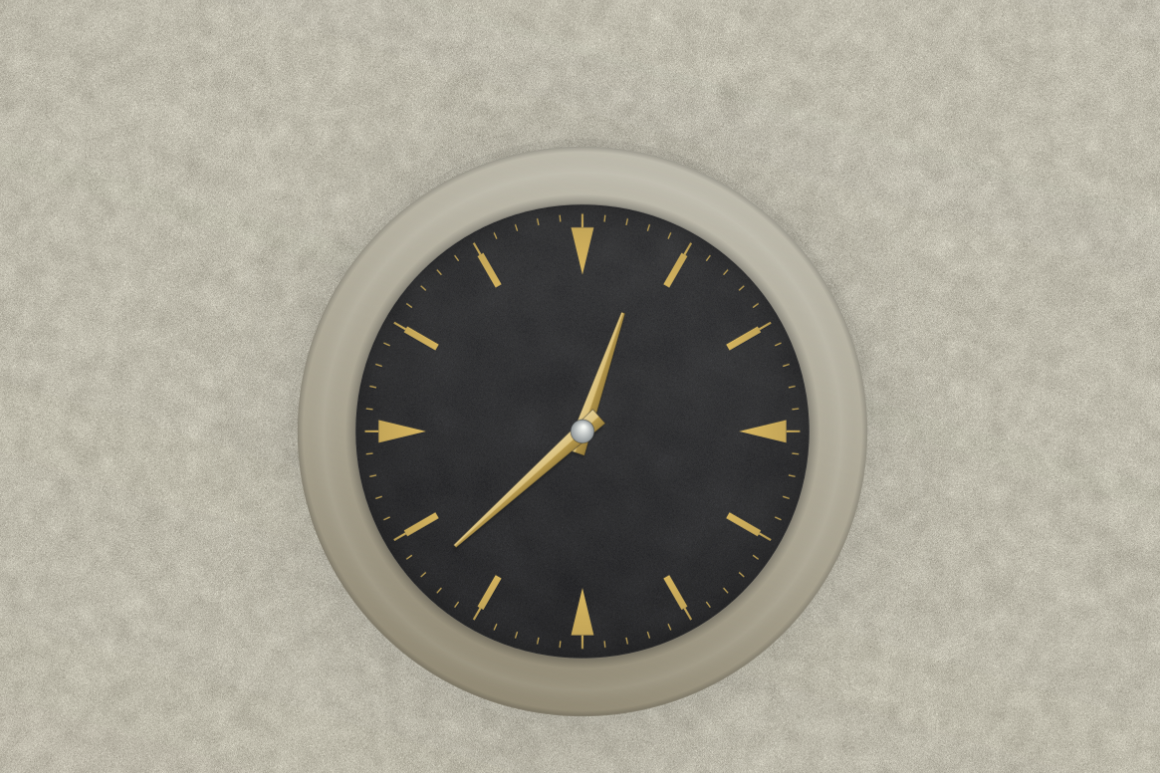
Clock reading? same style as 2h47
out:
12h38
